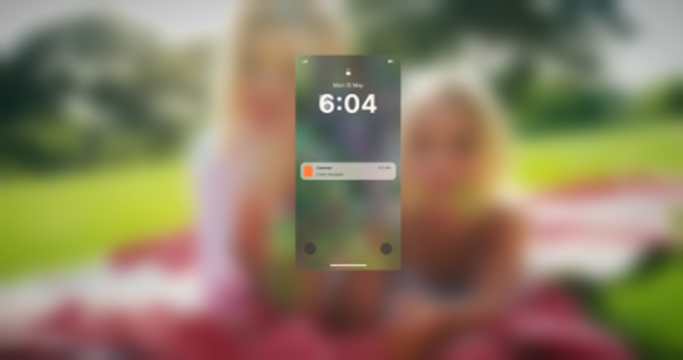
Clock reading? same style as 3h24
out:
6h04
